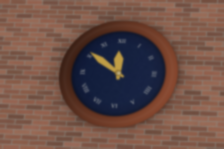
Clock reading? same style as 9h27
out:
11h51
